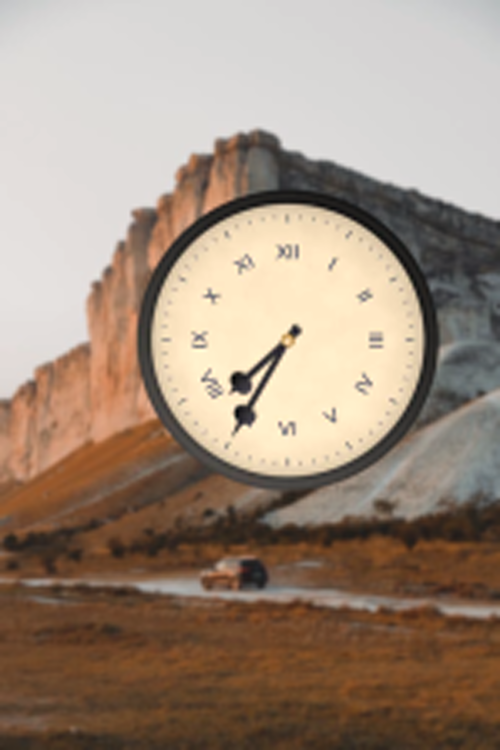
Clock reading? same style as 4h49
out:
7h35
